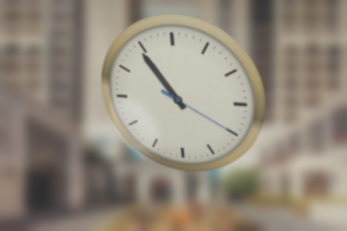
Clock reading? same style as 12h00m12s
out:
10h54m20s
